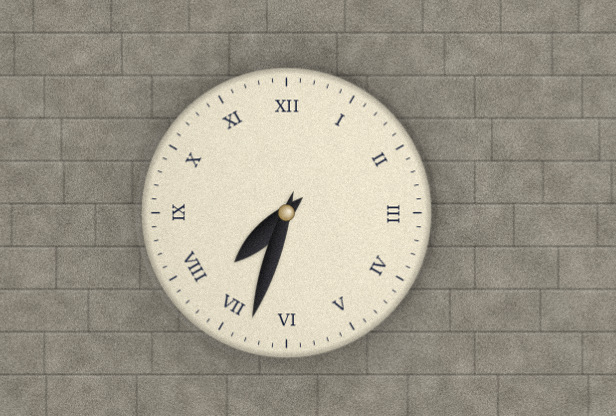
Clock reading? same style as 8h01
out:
7h33
